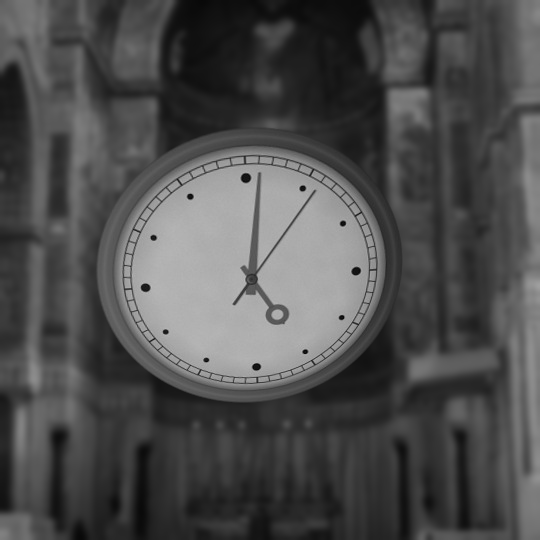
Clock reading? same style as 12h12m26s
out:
5h01m06s
